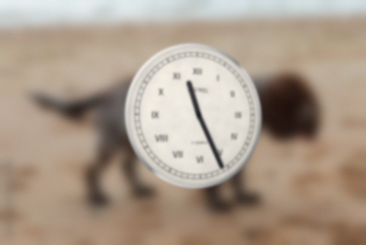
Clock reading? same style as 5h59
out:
11h26
